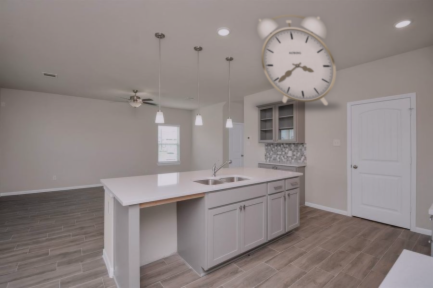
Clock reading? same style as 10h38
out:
3h39
